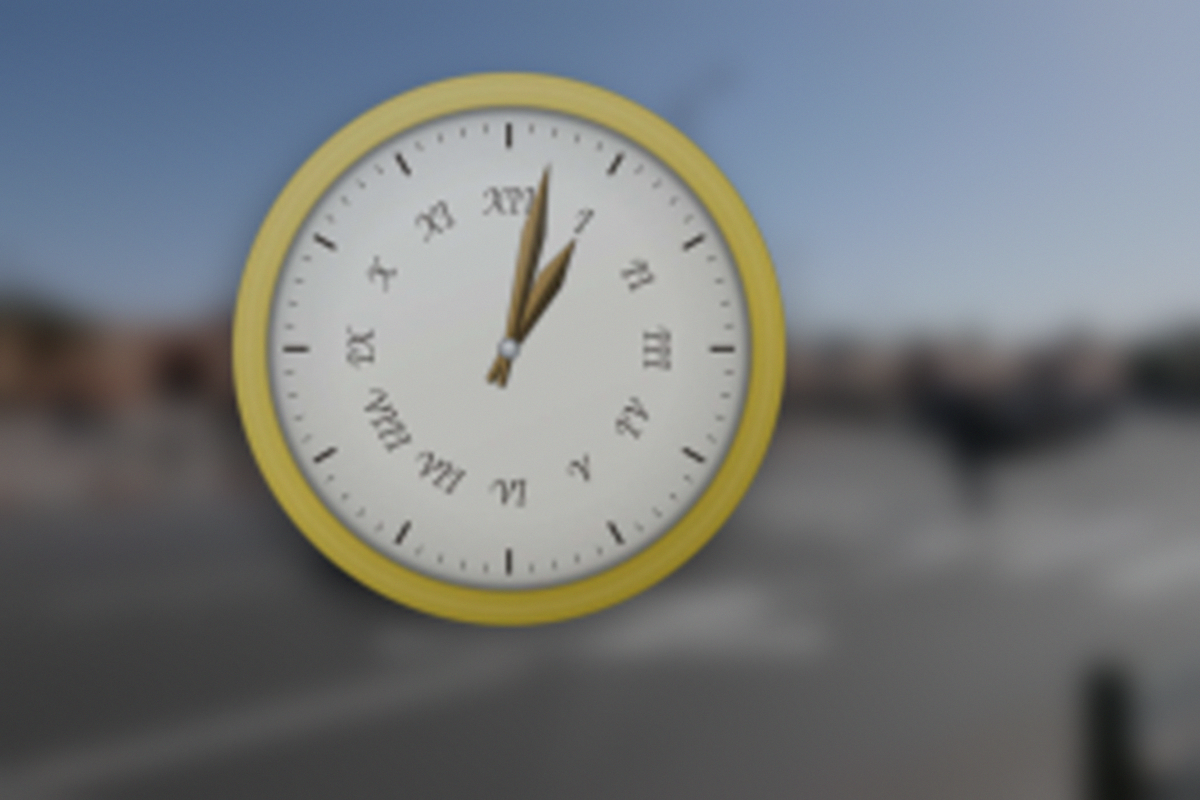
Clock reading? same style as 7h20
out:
1h02
